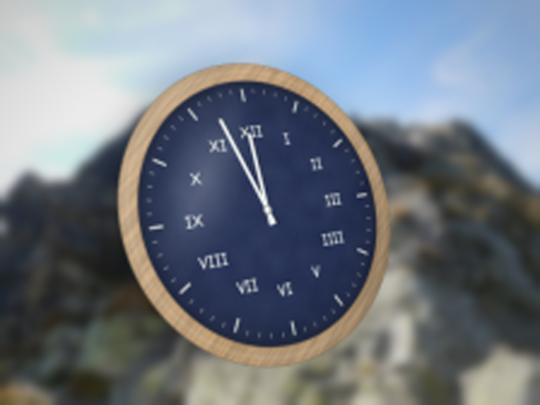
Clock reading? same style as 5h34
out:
11h57
